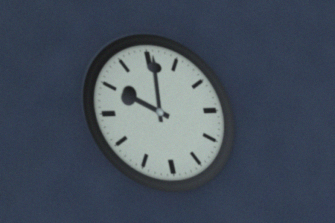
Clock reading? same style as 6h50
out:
10h01
